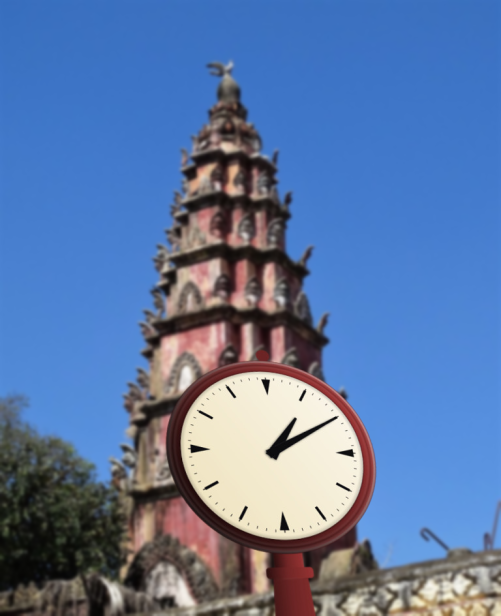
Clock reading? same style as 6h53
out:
1h10
